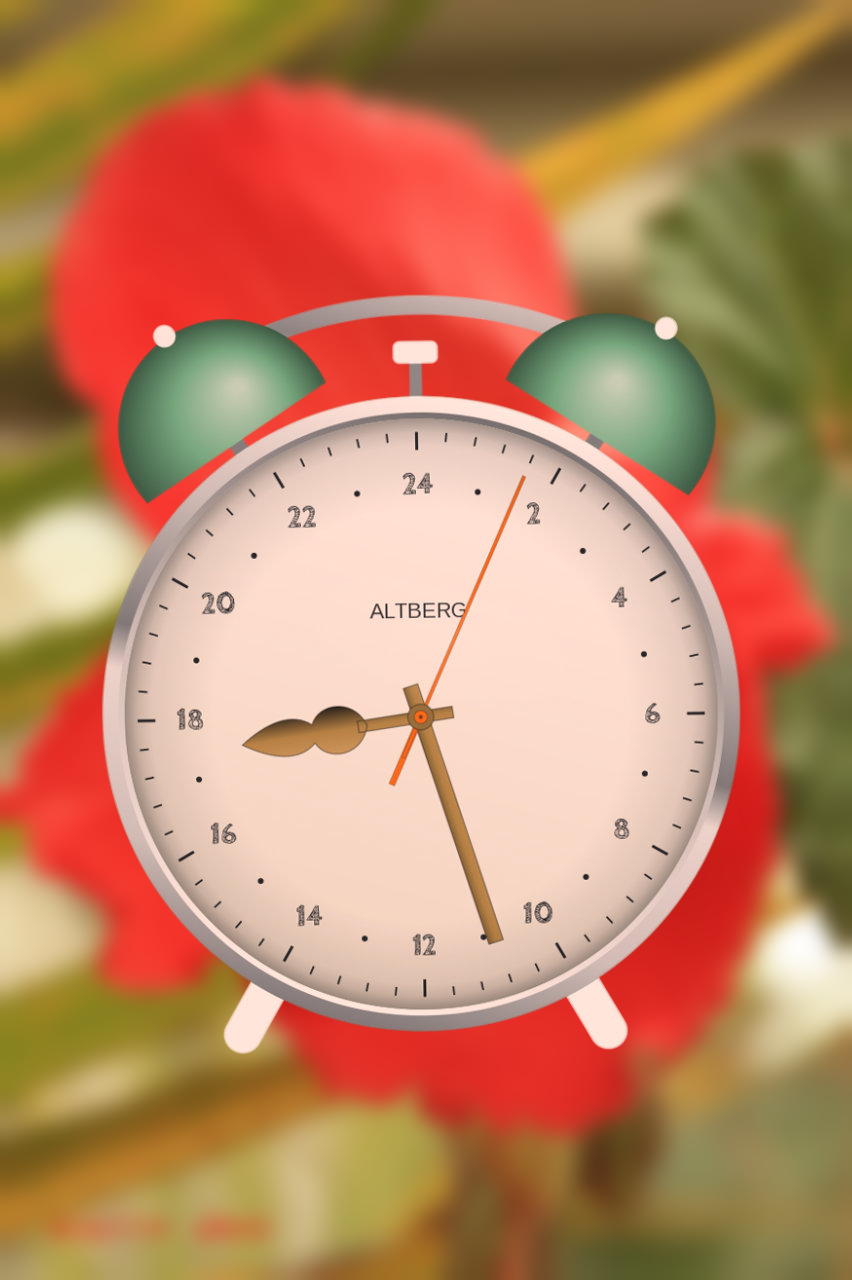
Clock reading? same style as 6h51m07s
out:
17h27m04s
